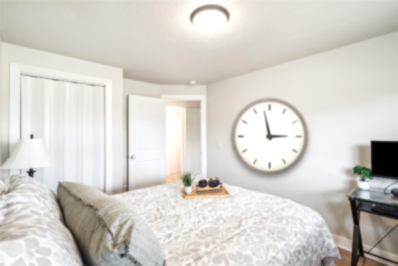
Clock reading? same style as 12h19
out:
2h58
